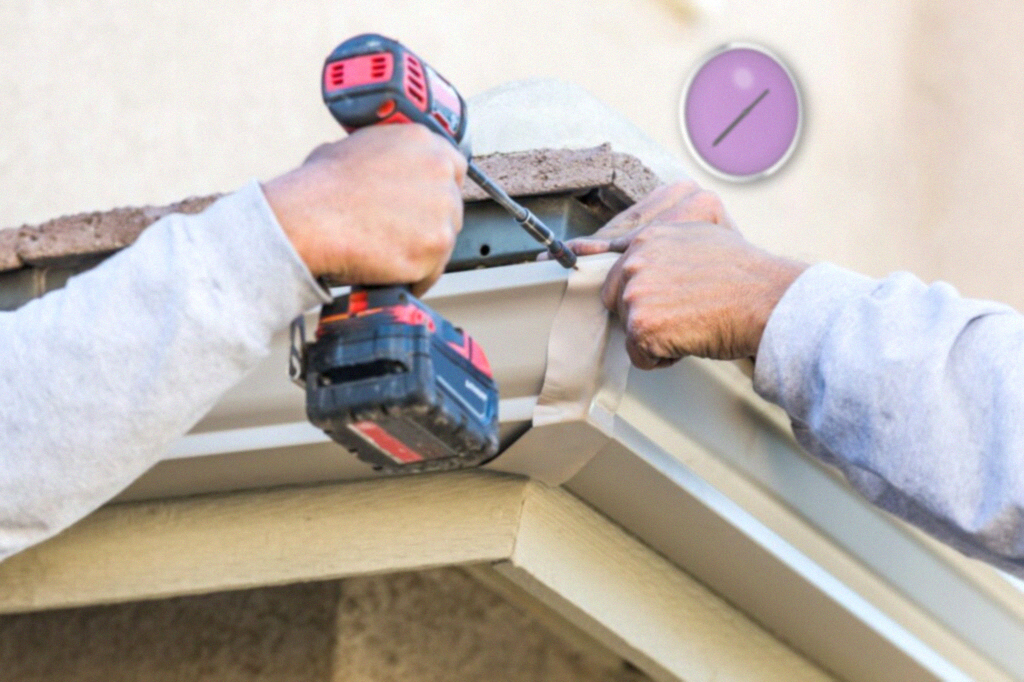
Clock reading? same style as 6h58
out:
1h38
